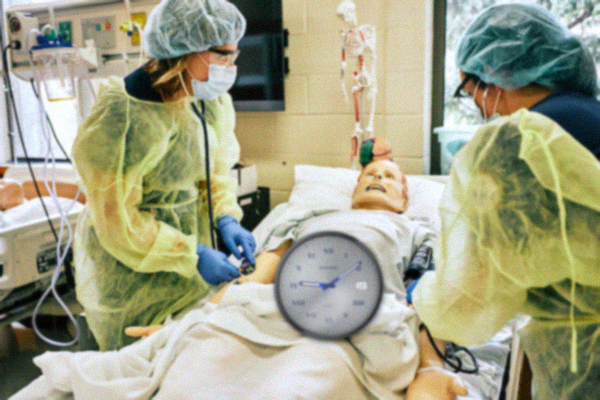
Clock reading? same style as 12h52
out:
9h09
